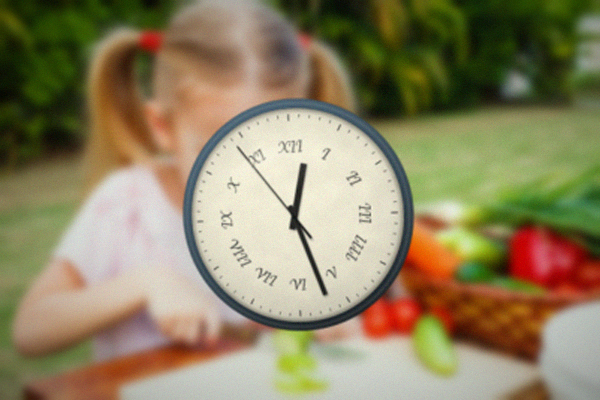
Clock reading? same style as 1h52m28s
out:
12h26m54s
